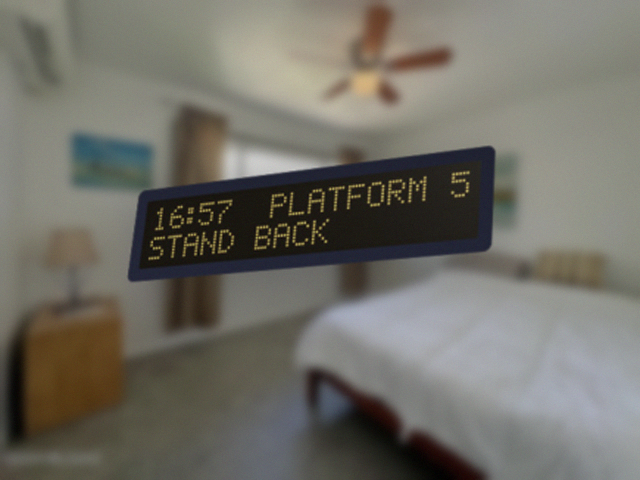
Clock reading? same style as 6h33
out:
16h57
